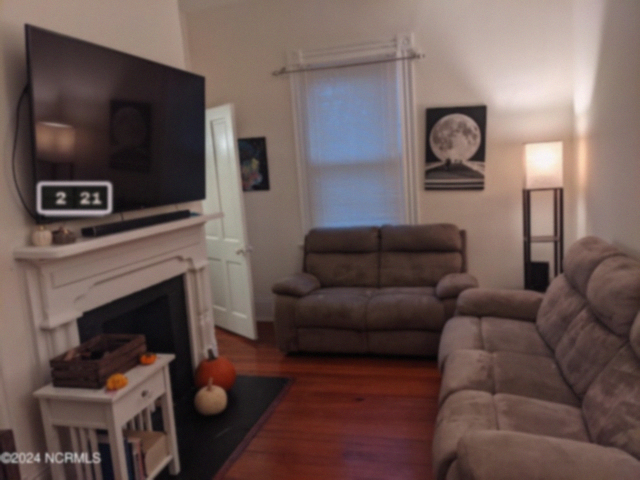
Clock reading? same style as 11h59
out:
2h21
